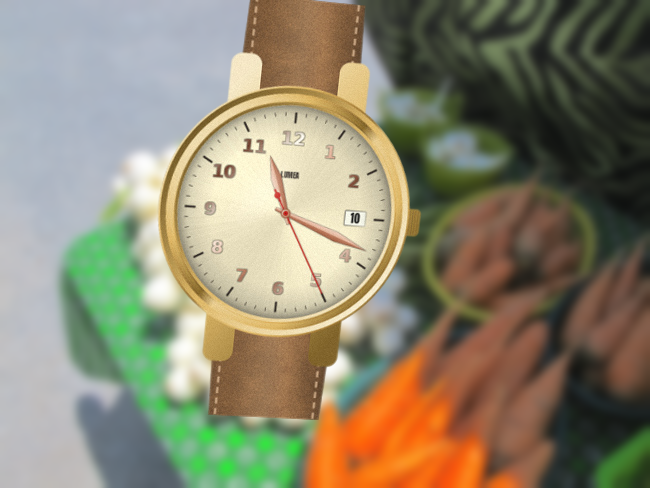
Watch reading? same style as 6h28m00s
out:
11h18m25s
